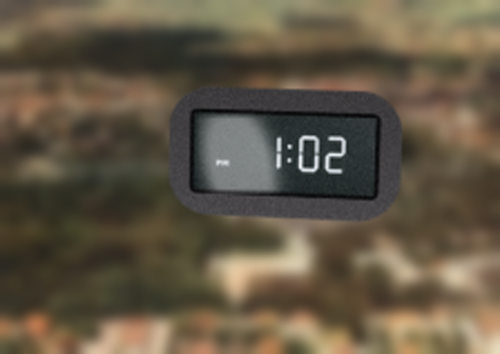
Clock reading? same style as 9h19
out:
1h02
